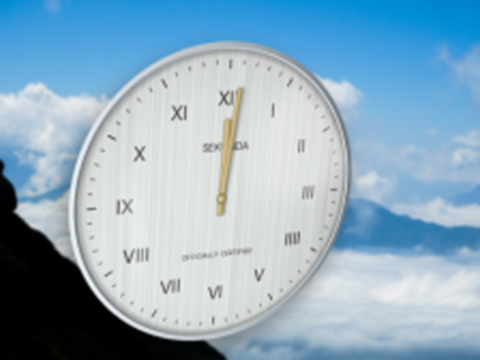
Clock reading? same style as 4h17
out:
12h01
